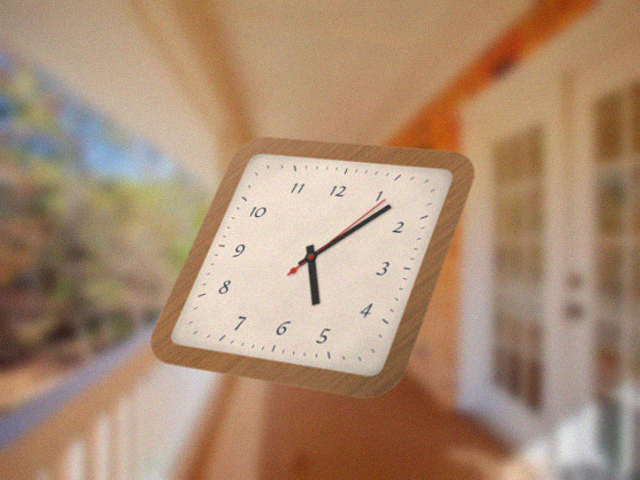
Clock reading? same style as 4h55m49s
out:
5h07m06s
